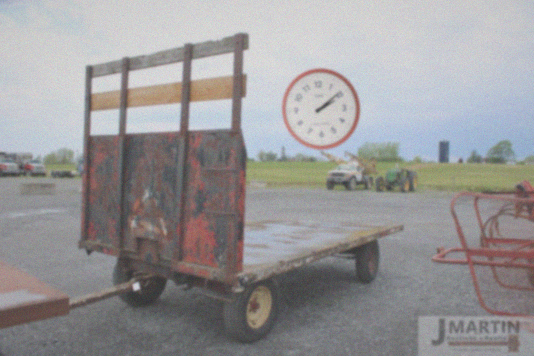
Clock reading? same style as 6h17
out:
2h09
